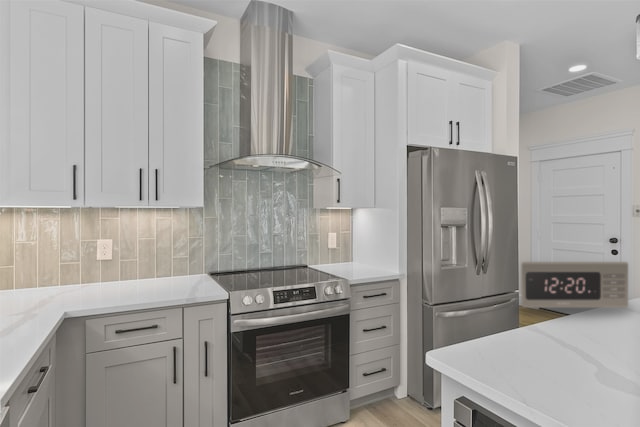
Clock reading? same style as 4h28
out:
12h20
